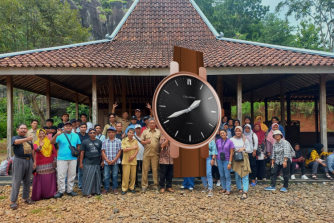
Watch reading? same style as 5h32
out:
1h41
